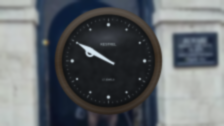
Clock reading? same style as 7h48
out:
9h50
